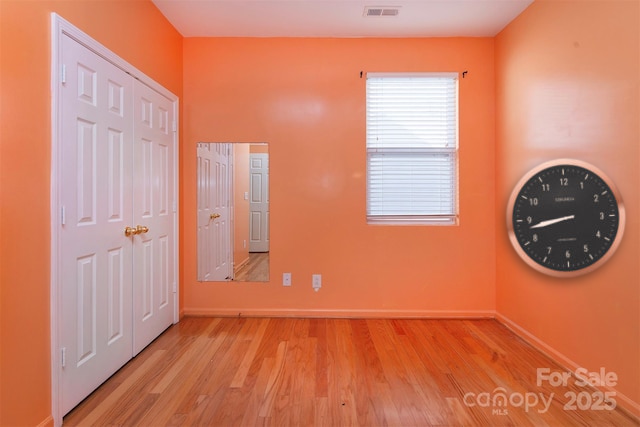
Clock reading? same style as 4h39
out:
8h43
